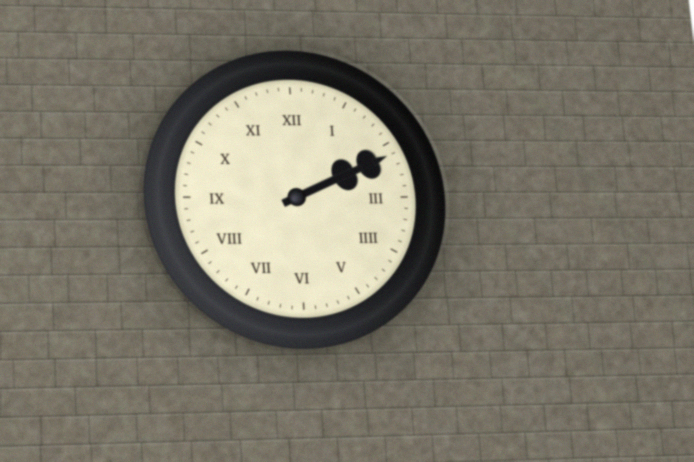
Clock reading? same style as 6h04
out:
2h11
